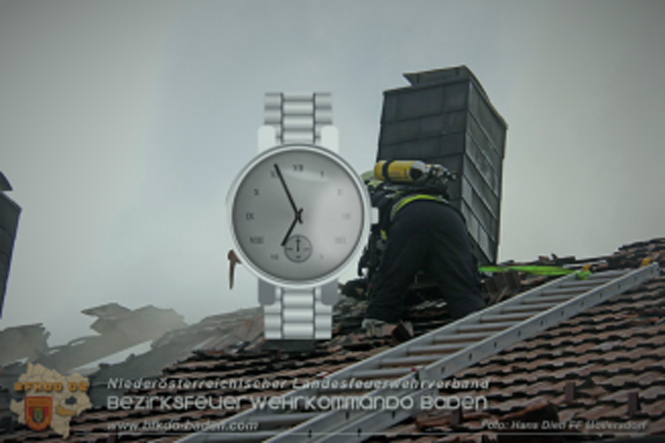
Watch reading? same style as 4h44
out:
6h56
